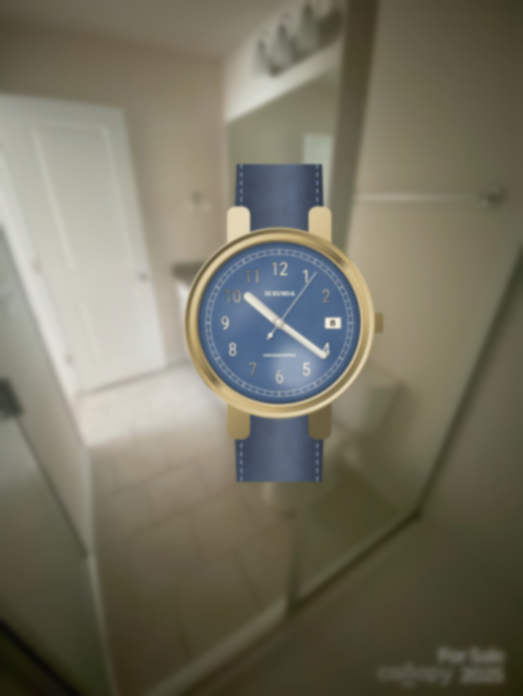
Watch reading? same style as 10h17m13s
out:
10h21m06s
